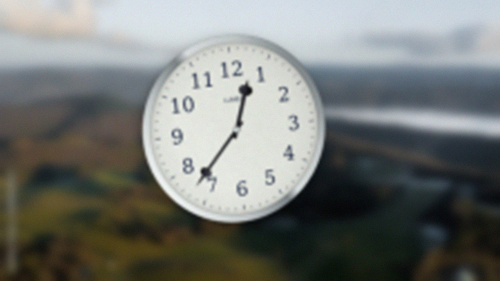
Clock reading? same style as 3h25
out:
12h37
